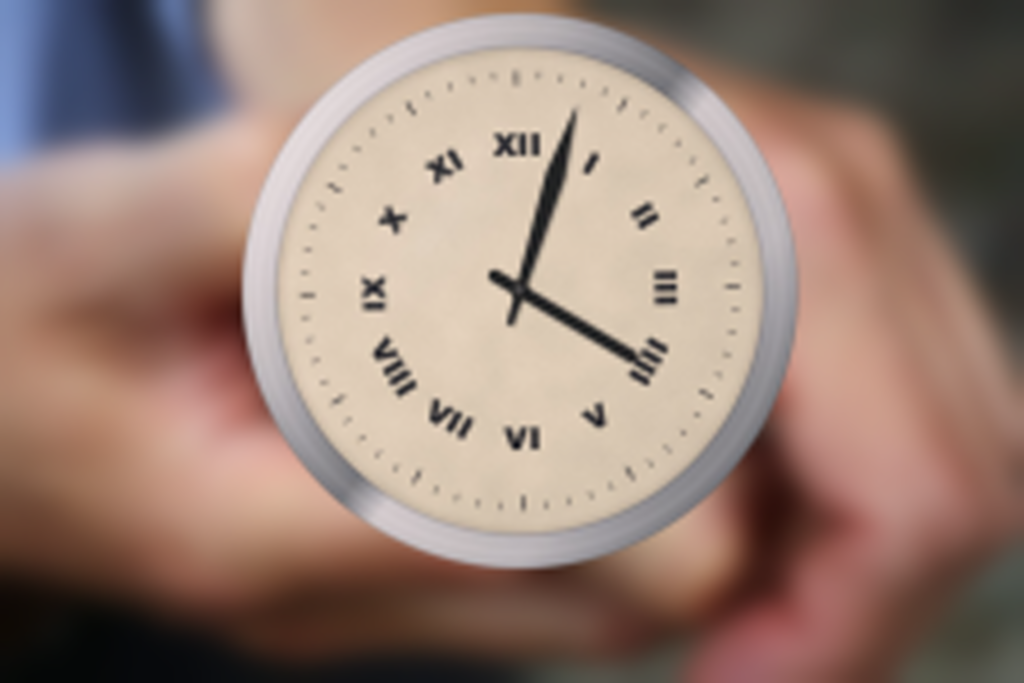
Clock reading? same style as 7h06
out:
4h03
